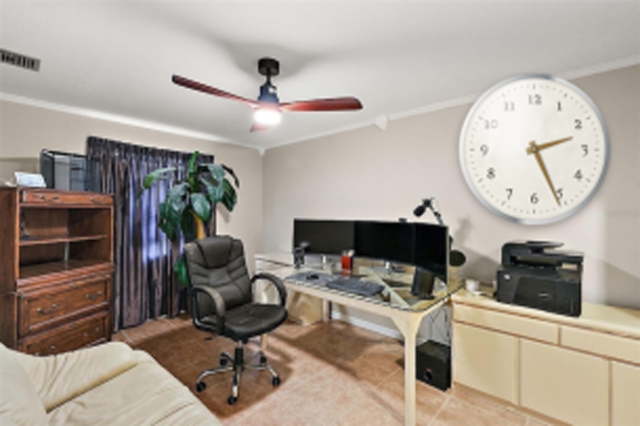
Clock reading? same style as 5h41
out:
2h26
